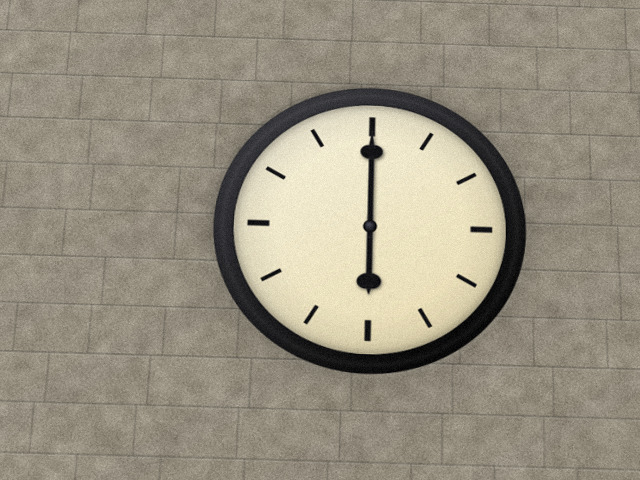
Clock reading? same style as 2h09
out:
6h00
